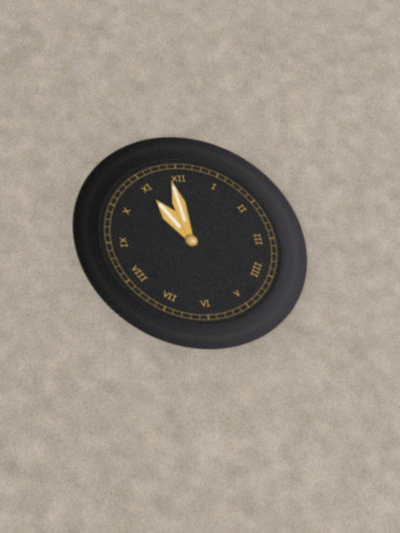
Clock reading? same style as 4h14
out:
10h59
